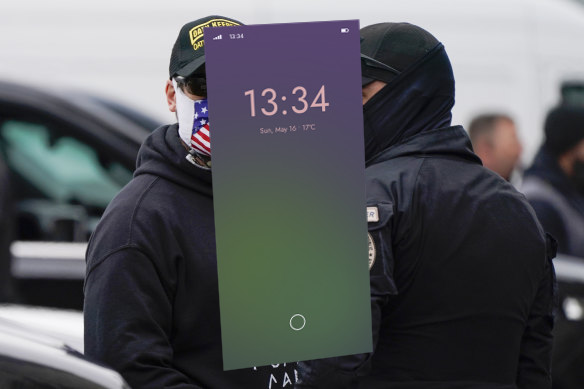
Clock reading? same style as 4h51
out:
13h34
